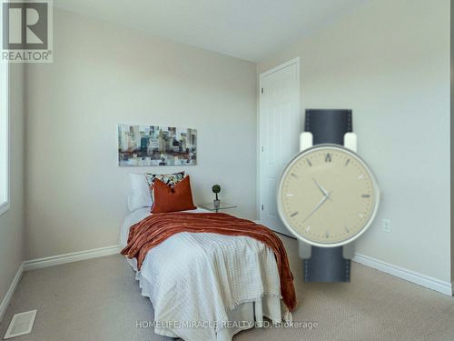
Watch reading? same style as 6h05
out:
10h37
